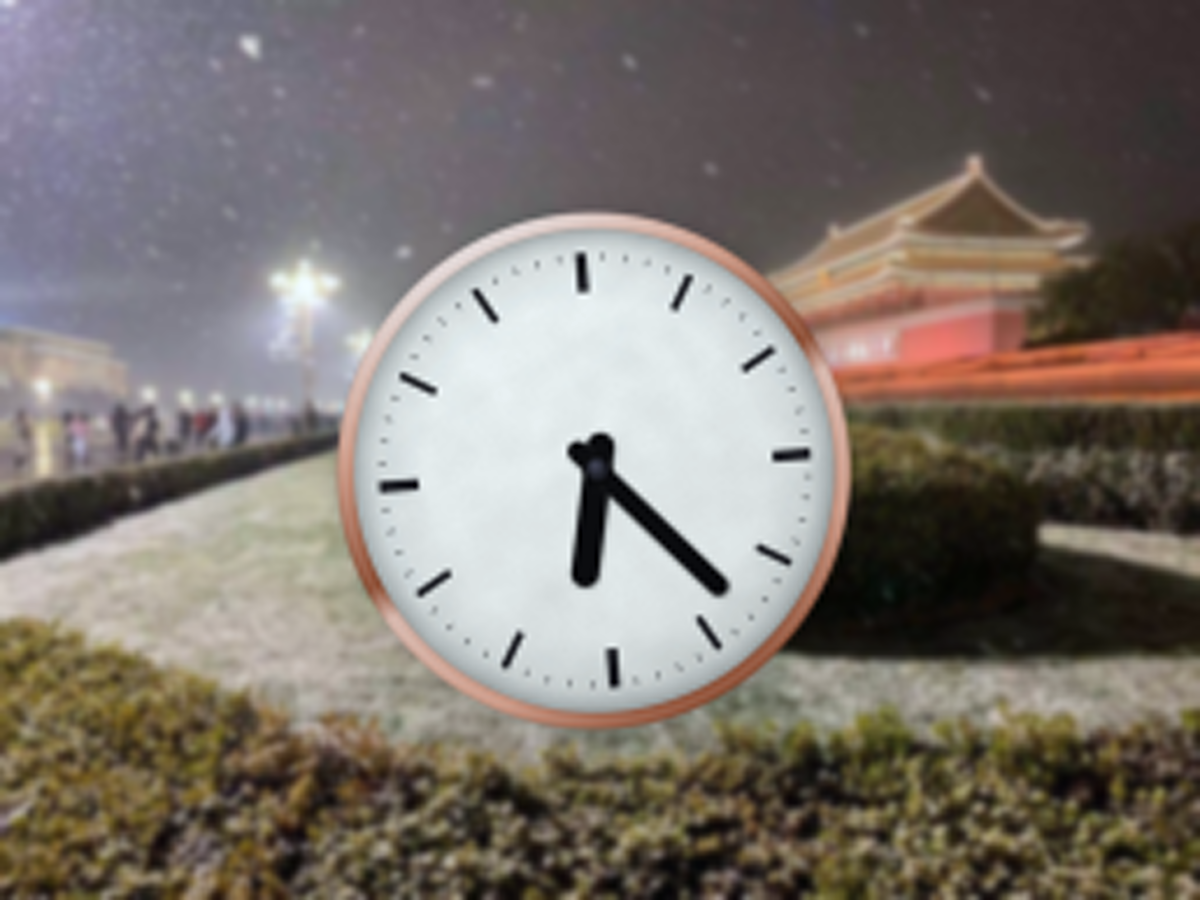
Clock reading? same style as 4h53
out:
6h23
